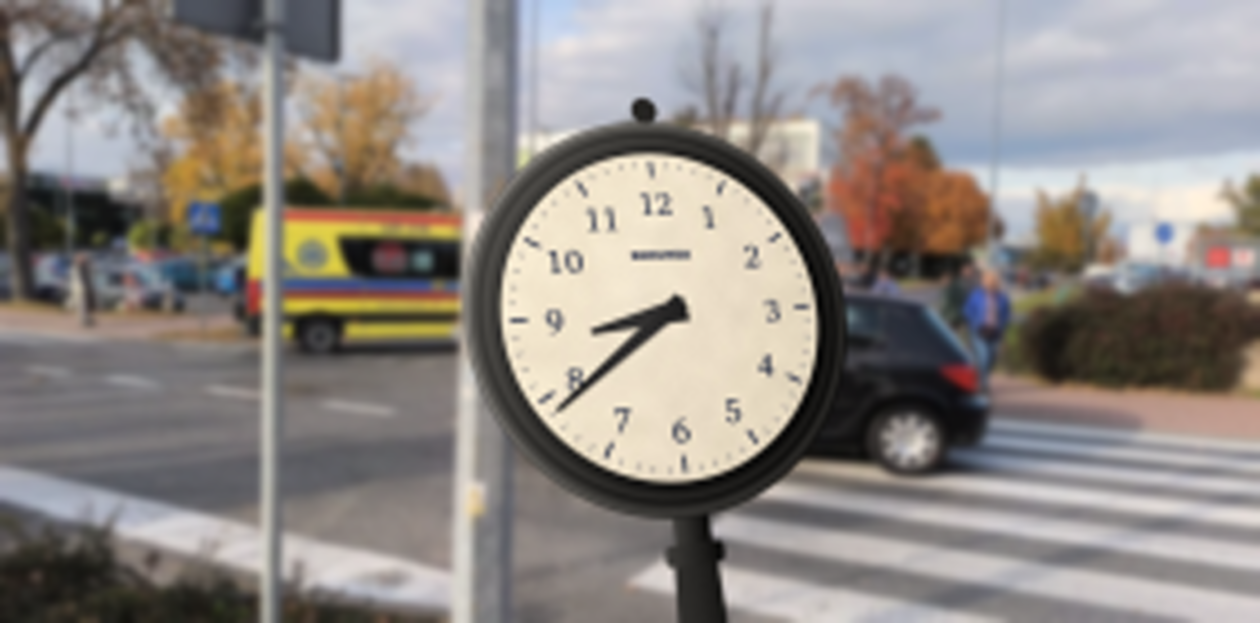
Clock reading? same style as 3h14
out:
8h39
